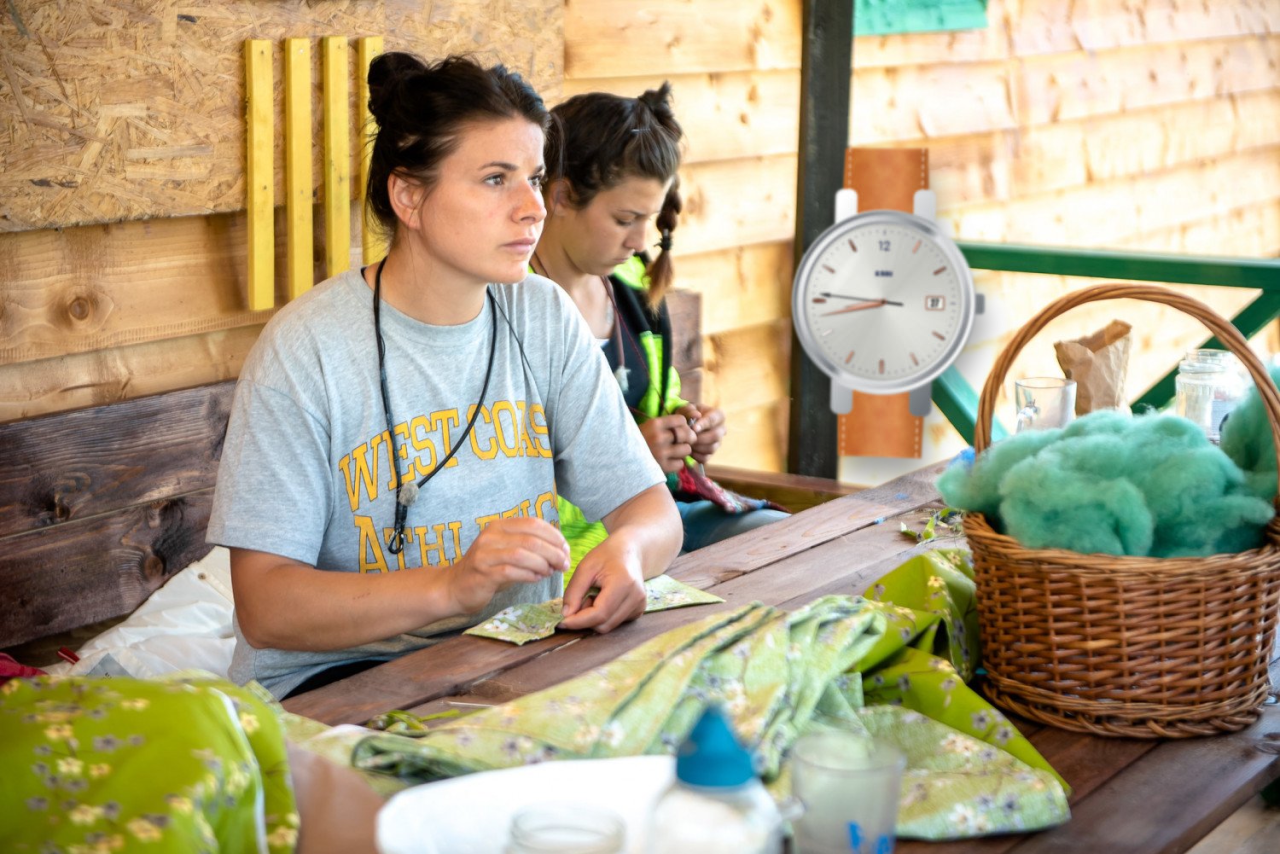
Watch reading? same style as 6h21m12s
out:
8h42m46s
